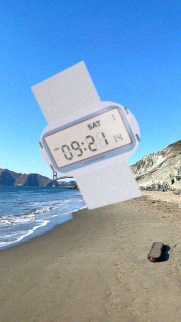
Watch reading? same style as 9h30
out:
9h21
